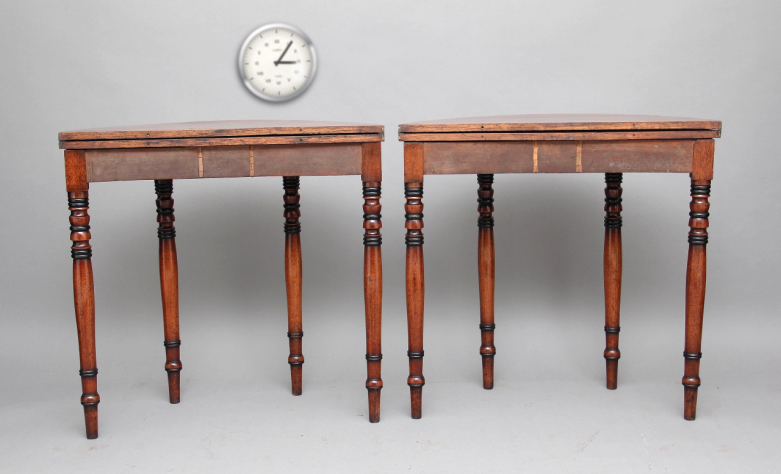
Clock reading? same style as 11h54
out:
3h06
